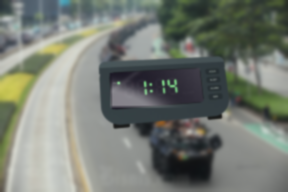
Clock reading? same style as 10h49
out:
1h14
